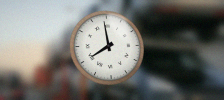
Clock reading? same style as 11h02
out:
7h59
